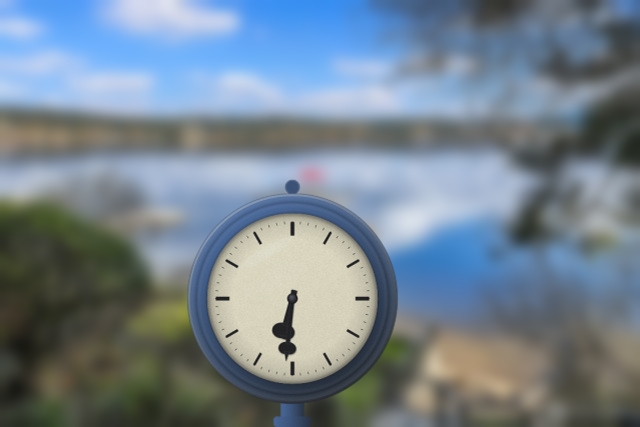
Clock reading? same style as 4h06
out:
6h31
